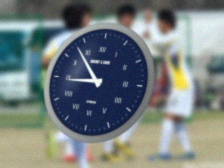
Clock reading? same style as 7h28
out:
8h53
